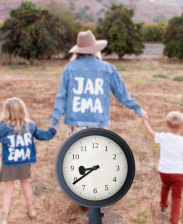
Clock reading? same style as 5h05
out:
8h39
